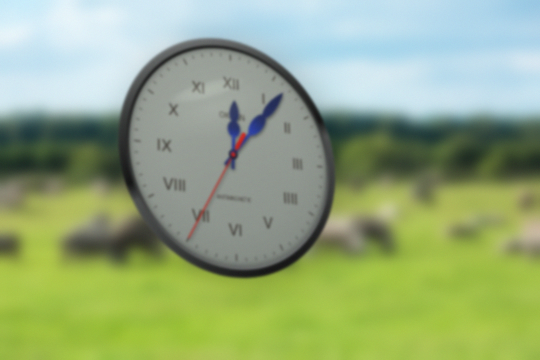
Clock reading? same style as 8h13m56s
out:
12h06m35s
